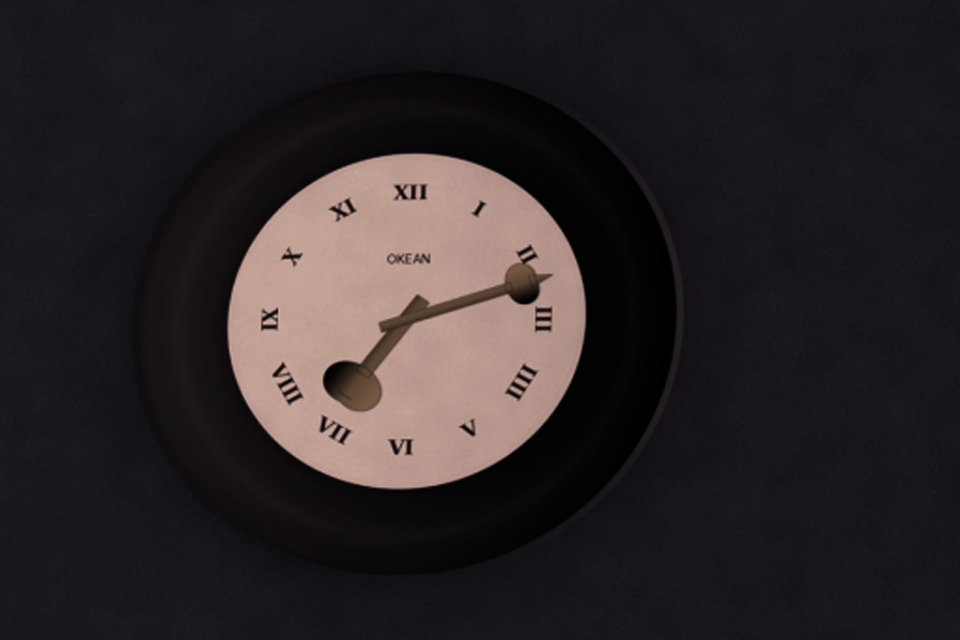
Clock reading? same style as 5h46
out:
7h12
